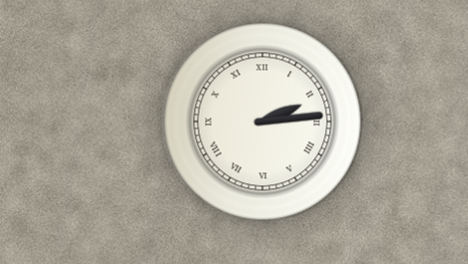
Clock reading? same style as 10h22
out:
2h14
